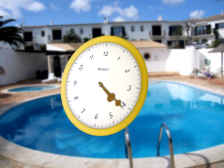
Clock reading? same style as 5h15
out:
4h21
